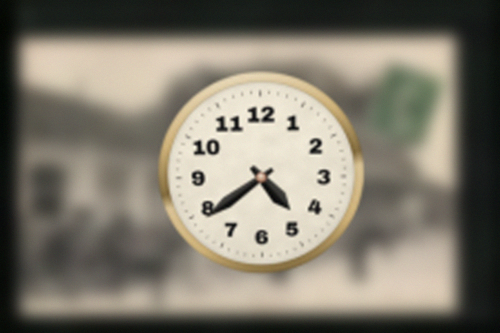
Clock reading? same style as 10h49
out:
4h39
